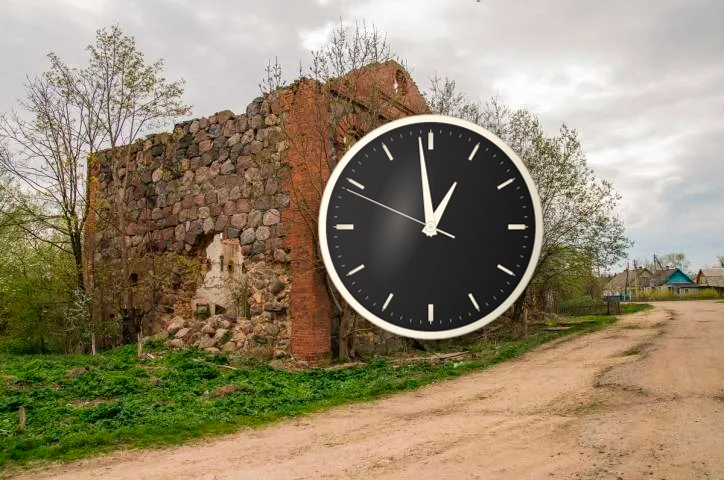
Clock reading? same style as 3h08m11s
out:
12h58m49s
